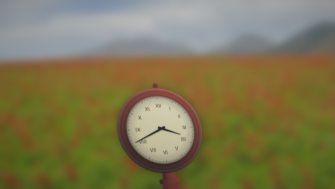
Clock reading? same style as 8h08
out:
3h41
